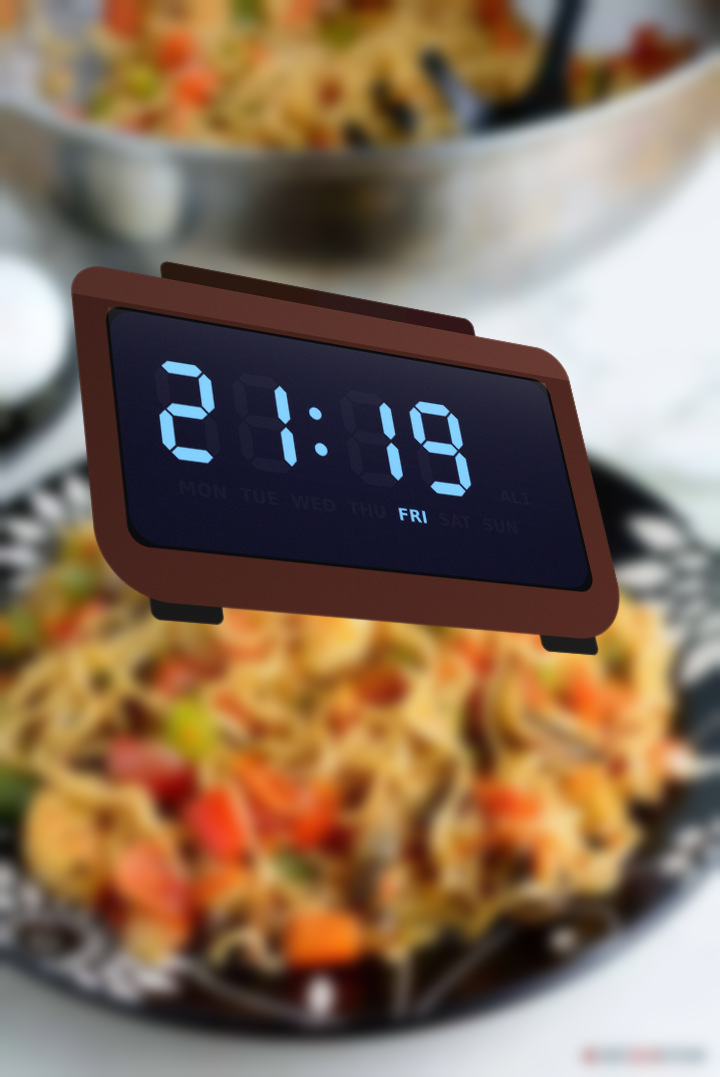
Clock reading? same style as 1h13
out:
21h19
